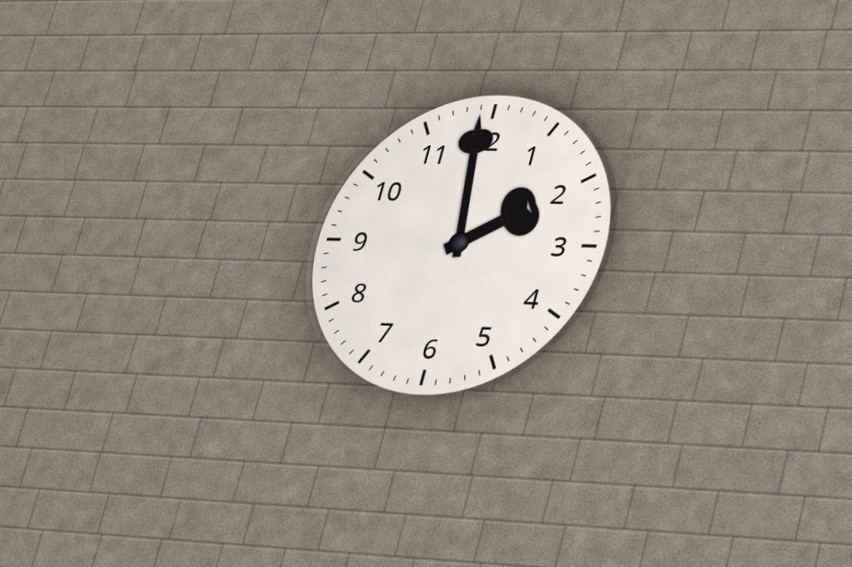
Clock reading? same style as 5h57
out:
1h59
